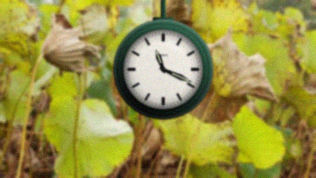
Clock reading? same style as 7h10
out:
11h19
